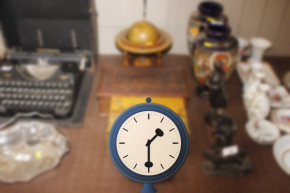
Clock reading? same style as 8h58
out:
1h30
